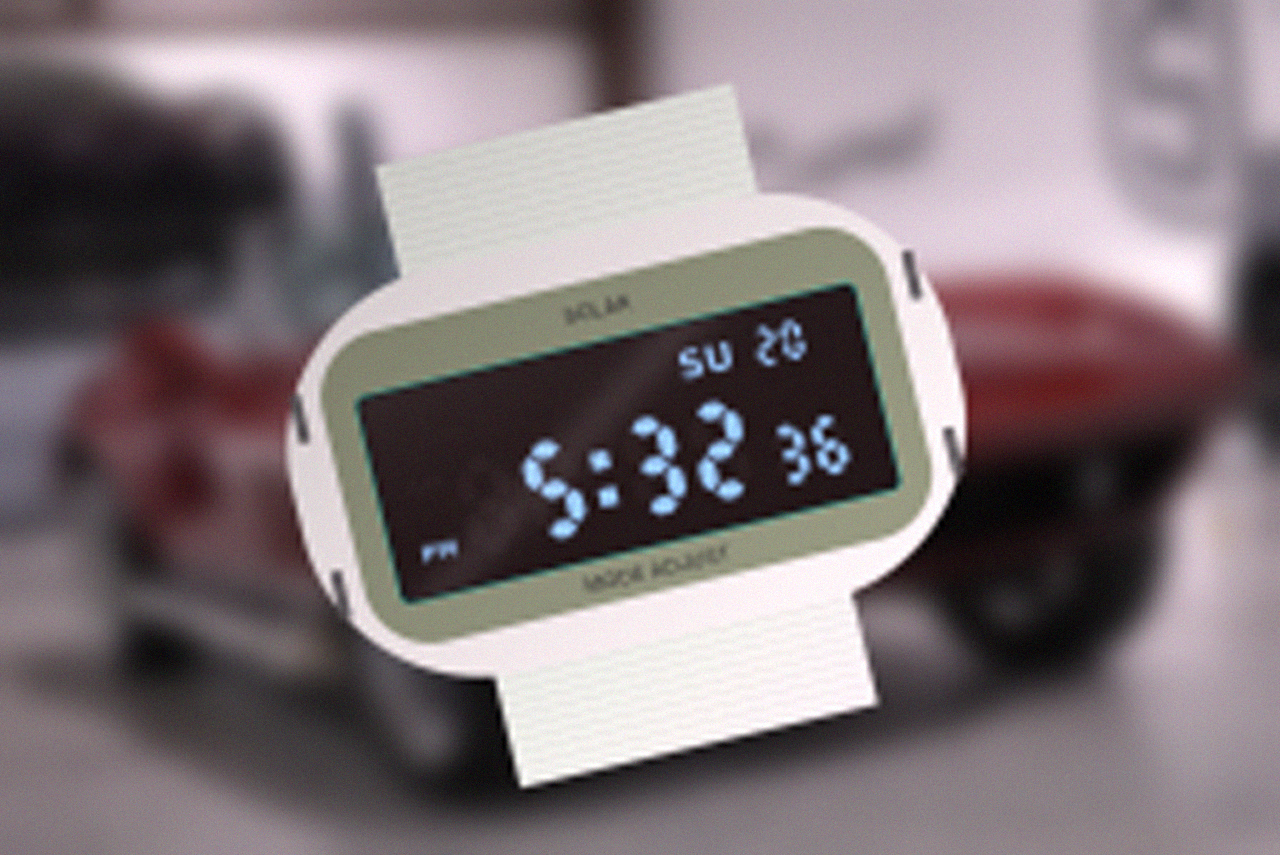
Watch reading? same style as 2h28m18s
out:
5h32m36s
